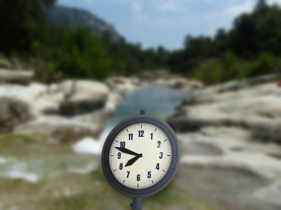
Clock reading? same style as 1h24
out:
7h48
